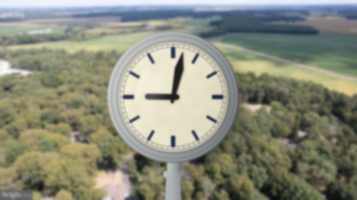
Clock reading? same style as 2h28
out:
9h02
